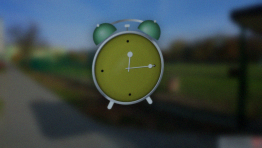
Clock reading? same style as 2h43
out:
12h15
